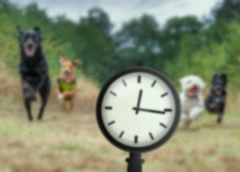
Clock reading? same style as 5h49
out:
12h16
